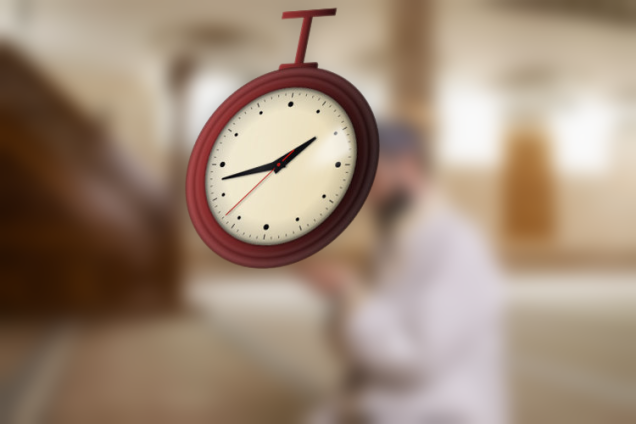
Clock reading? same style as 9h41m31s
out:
1h42m37s
